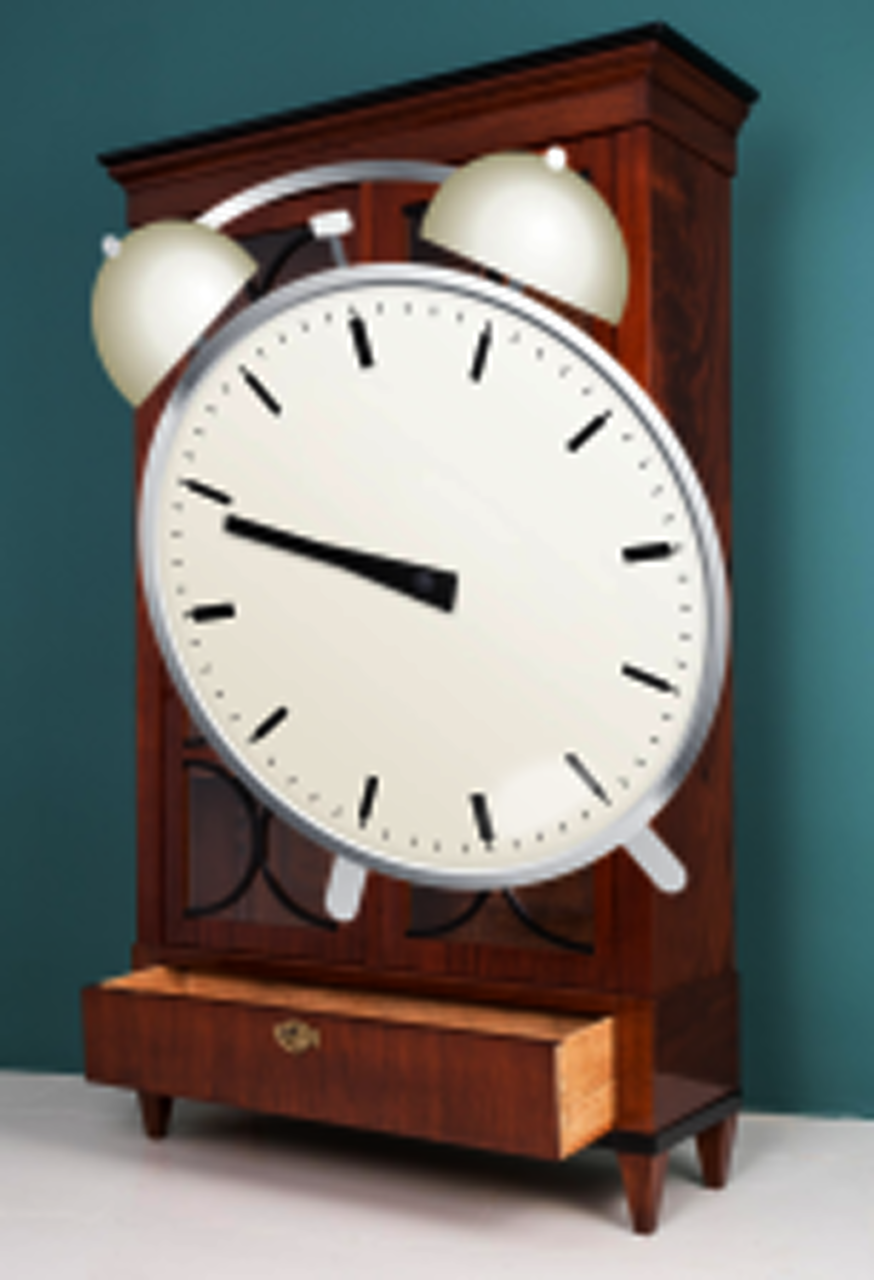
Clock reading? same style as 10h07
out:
9h49
